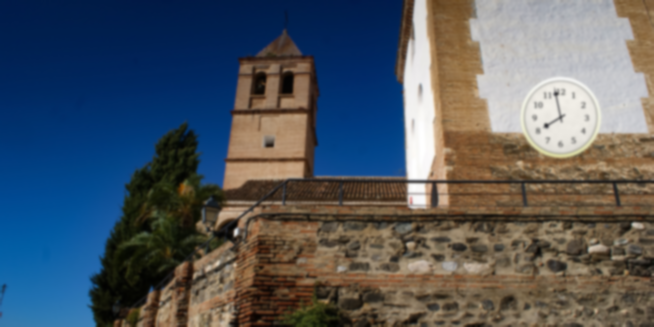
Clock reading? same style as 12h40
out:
7h58
